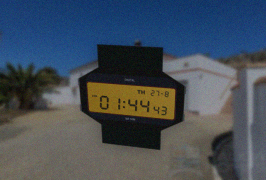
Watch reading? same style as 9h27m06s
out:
1h44m43s
